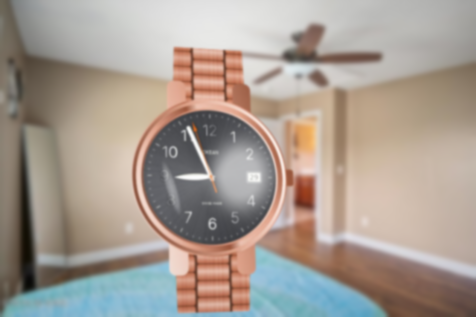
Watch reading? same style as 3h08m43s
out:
8h55m57s
